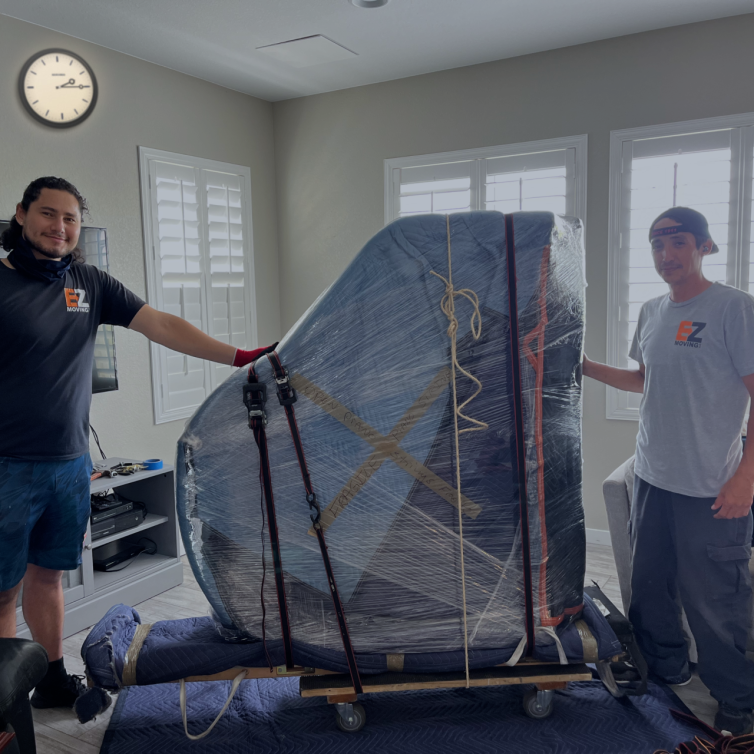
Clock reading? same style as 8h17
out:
2h15
